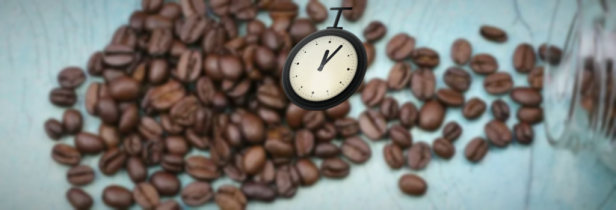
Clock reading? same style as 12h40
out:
12h05
